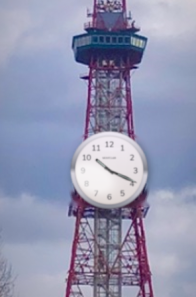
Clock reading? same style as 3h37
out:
10h19
